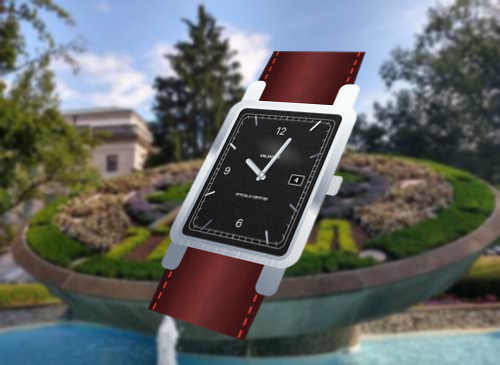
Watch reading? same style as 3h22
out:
10h03
